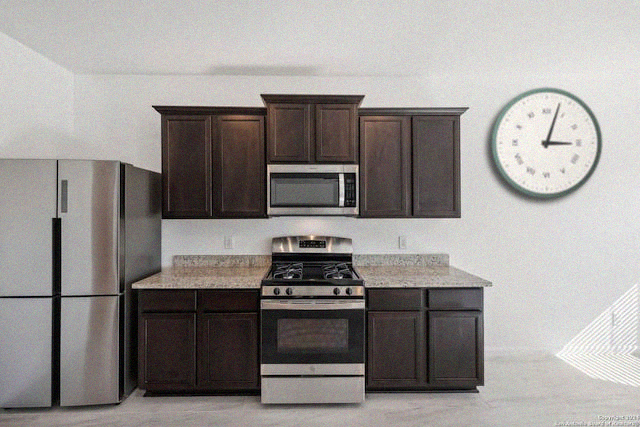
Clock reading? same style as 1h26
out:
3h03
